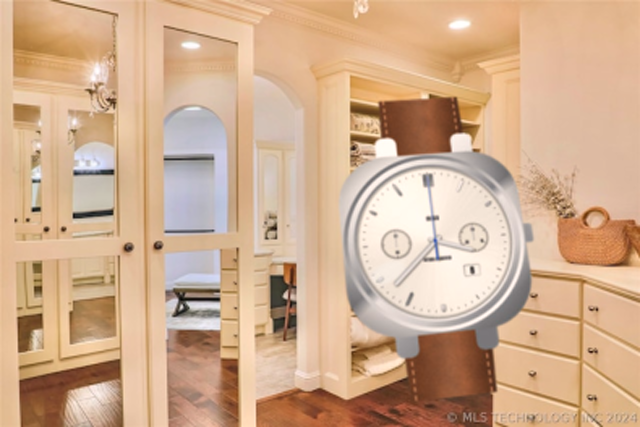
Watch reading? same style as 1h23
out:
3h38
